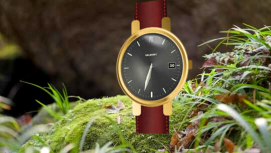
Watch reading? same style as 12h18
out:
6h33
